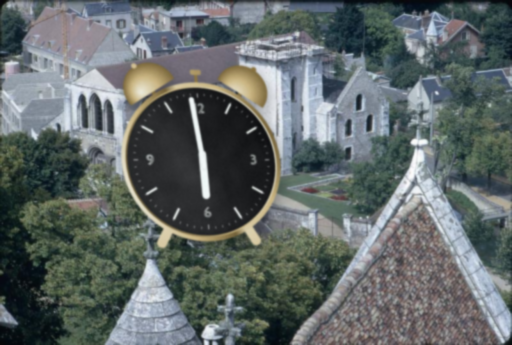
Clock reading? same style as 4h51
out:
5h59
